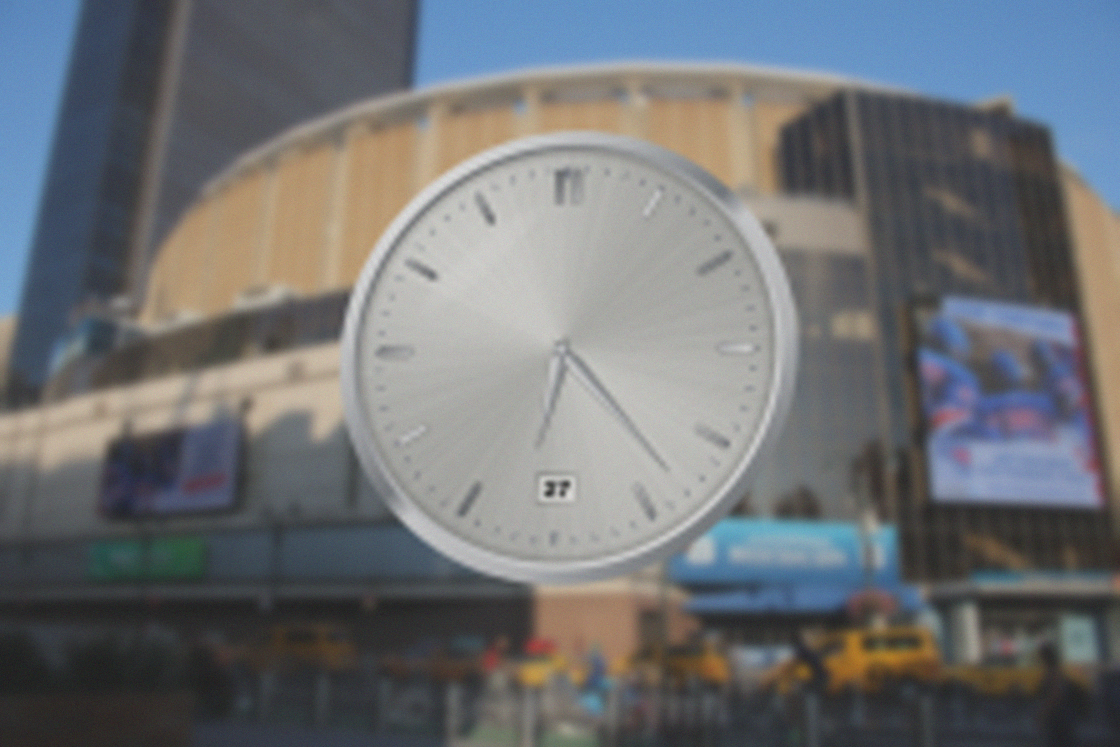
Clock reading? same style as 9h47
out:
6h23
